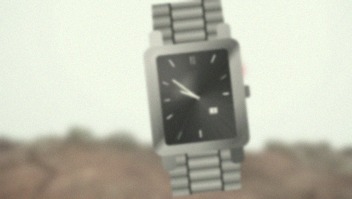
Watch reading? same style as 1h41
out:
9h52
